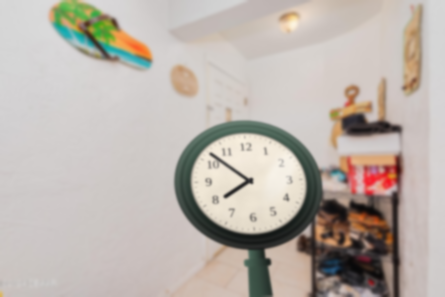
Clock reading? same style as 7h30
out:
7h52
